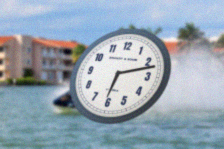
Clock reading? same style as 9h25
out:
6h12
